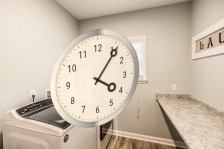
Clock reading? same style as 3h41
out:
4h06
